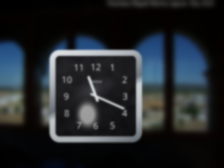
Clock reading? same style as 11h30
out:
11h19
